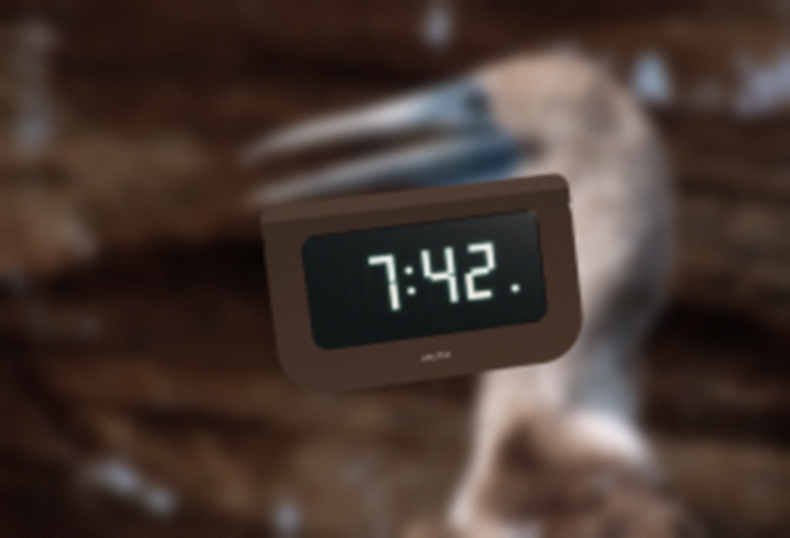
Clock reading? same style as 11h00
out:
7h42
